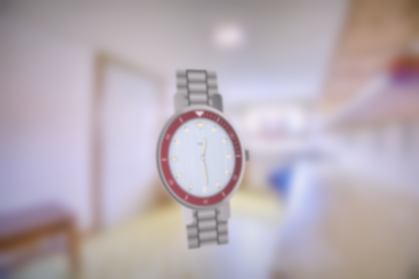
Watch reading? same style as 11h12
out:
12h29
